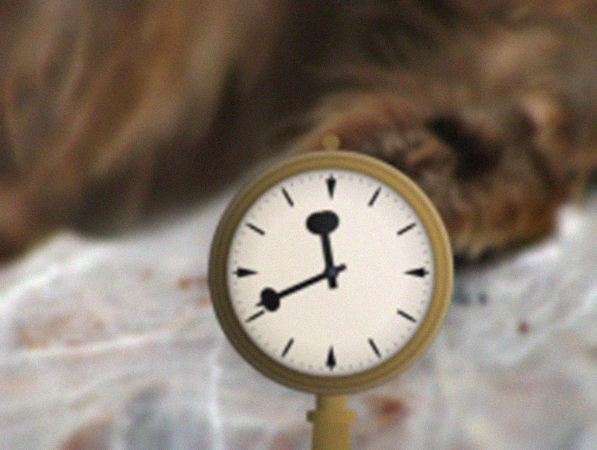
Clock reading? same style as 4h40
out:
11h41
